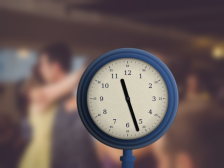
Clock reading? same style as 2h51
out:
11h27
